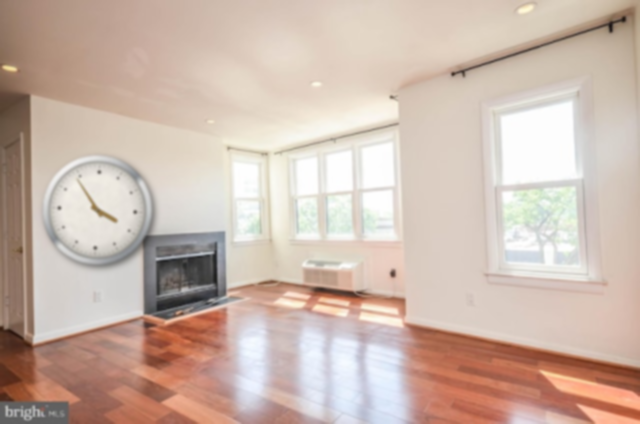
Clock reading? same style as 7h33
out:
3h54
